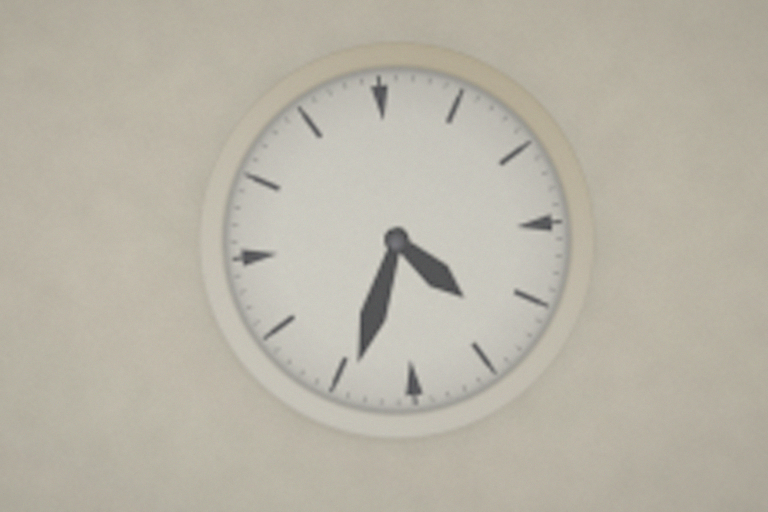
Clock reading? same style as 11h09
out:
4h34
